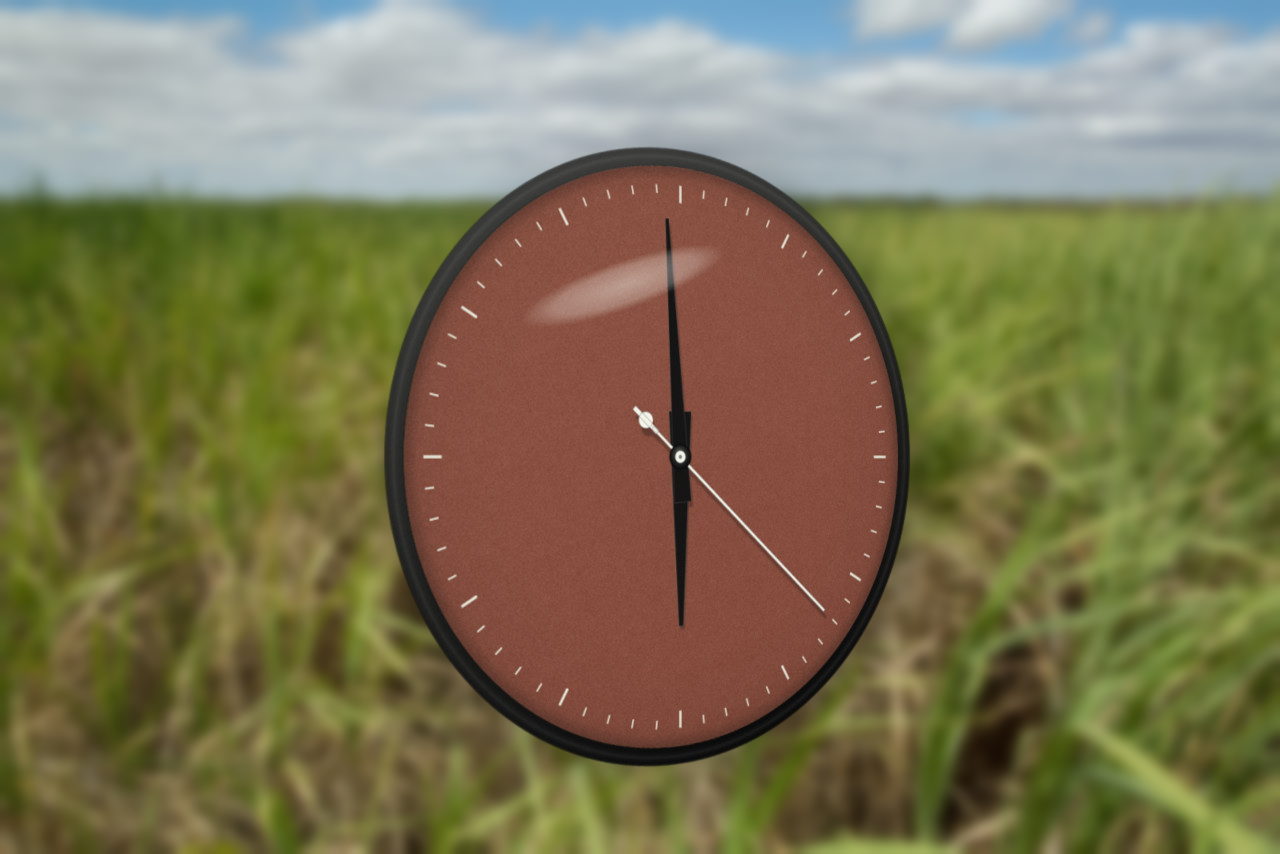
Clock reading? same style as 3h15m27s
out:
5h59m22s
